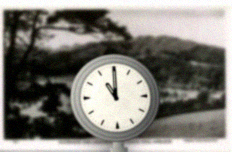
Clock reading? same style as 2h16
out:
11h00
